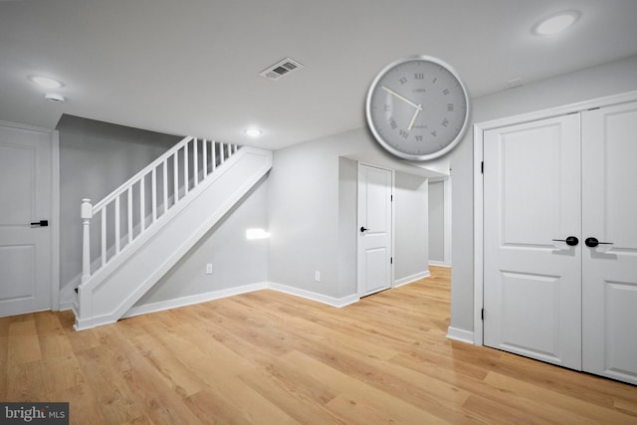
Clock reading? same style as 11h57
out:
6h50
